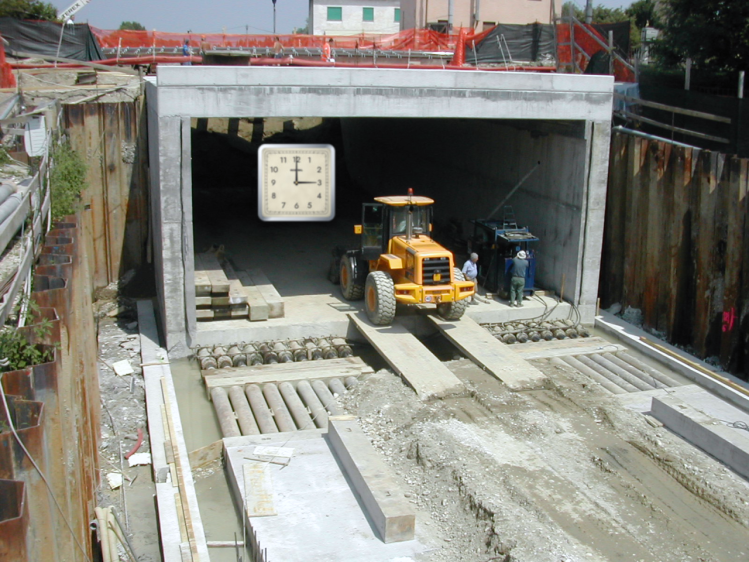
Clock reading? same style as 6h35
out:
3h00
